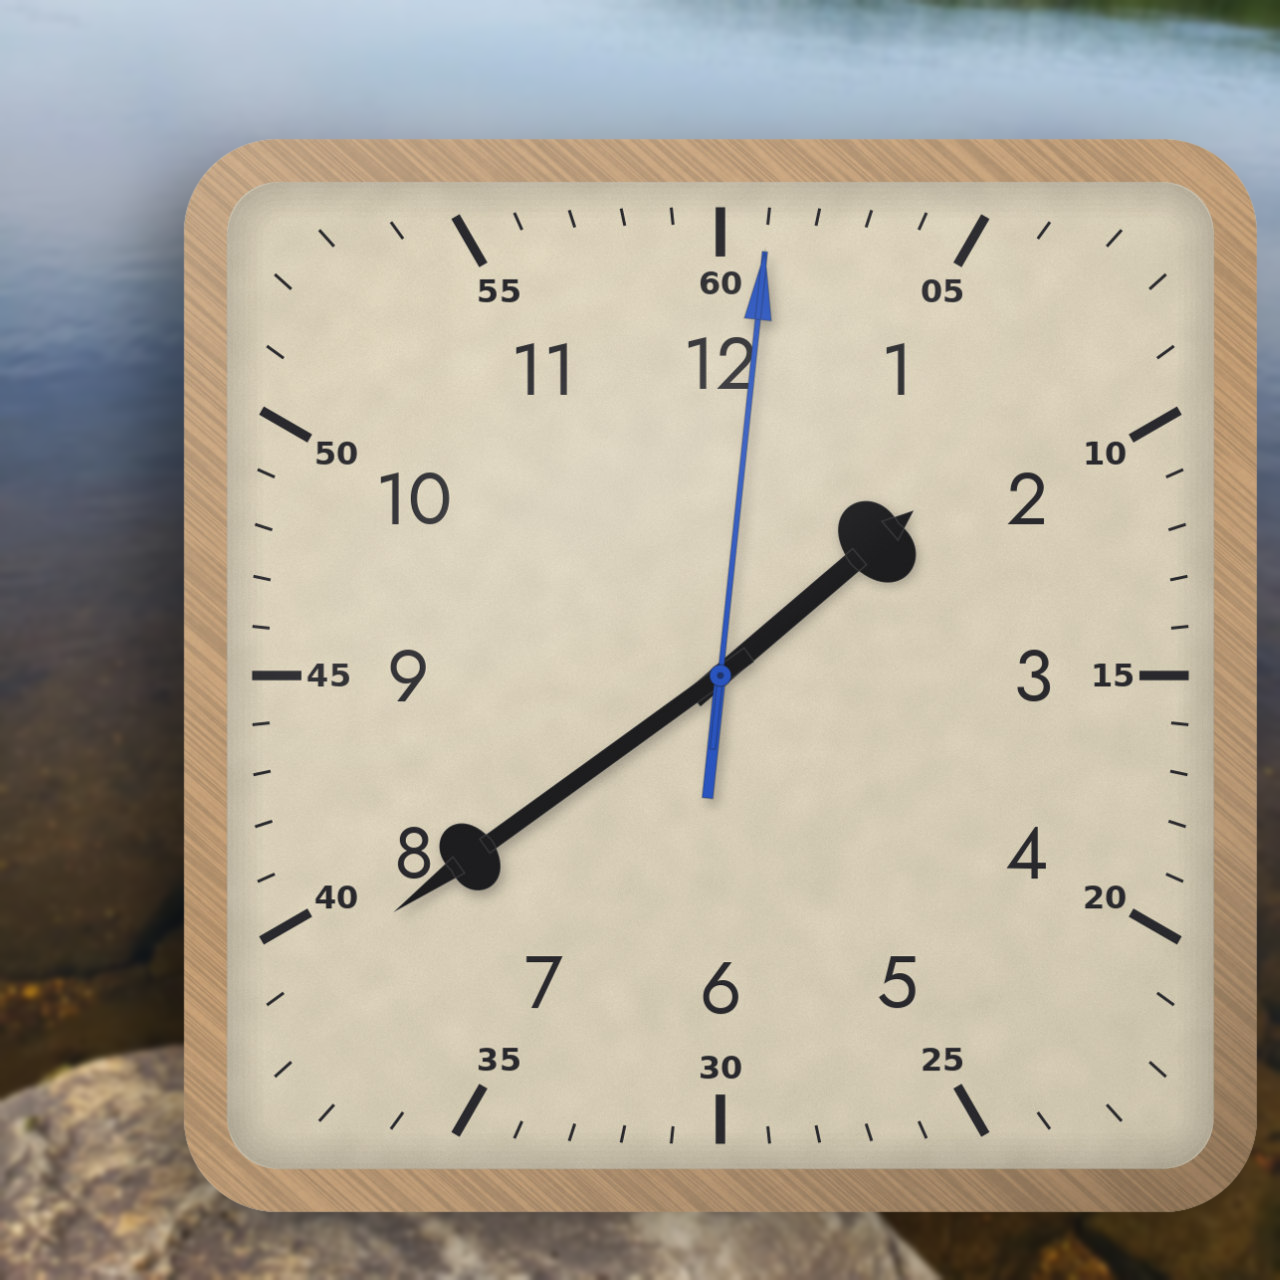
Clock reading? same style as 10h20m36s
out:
1h39m01s
